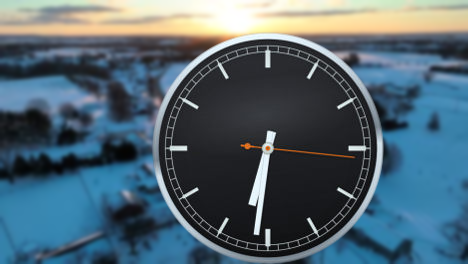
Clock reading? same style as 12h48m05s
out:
6h31m16s
